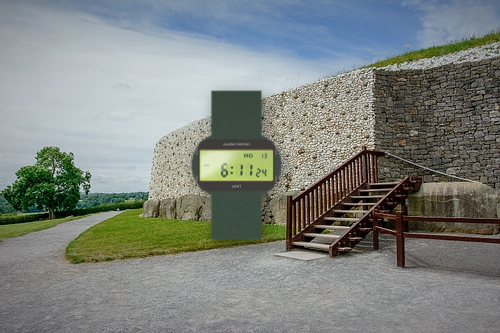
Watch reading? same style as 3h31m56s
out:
6h11m24s
